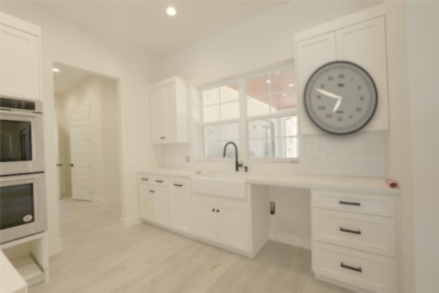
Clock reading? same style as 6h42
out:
6h48
